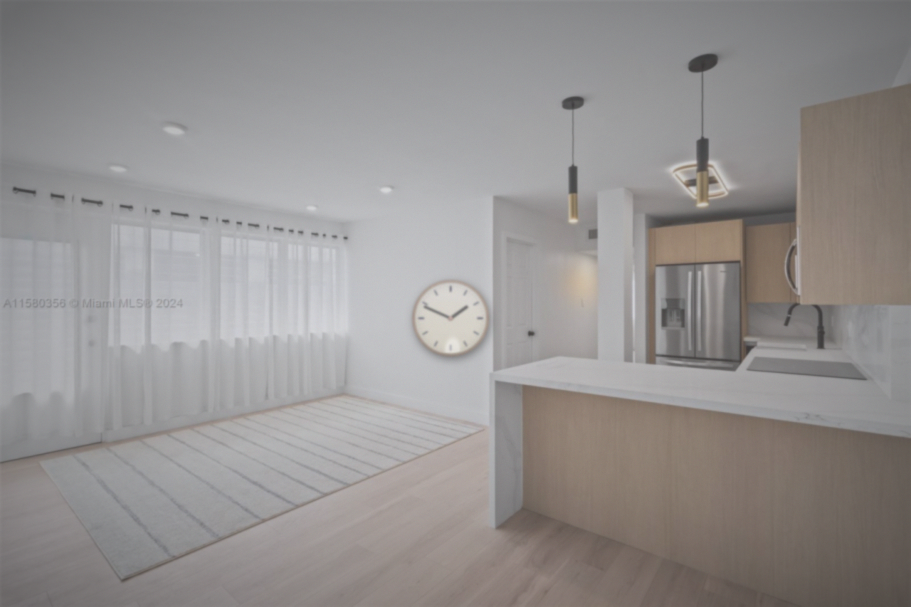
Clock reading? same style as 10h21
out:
1h49
